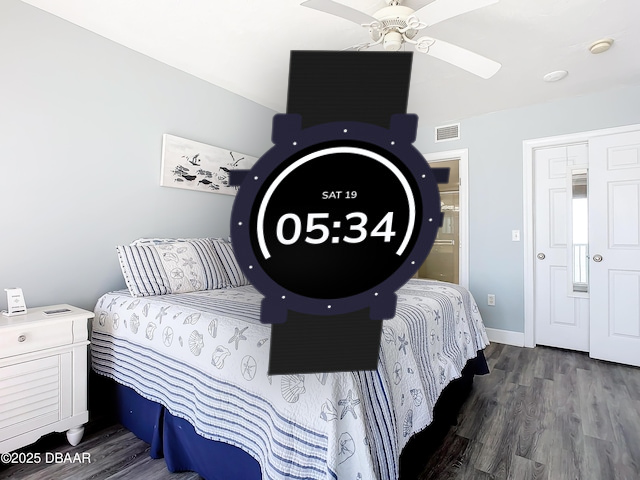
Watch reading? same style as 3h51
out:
5h34
